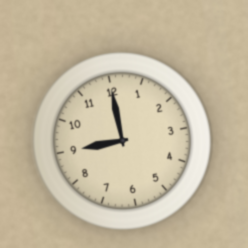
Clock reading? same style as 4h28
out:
9h00
